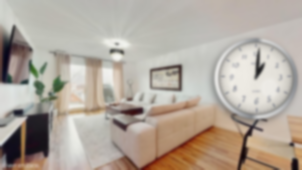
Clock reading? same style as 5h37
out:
1h01
